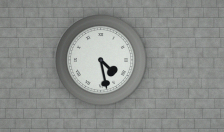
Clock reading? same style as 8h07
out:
4h28
